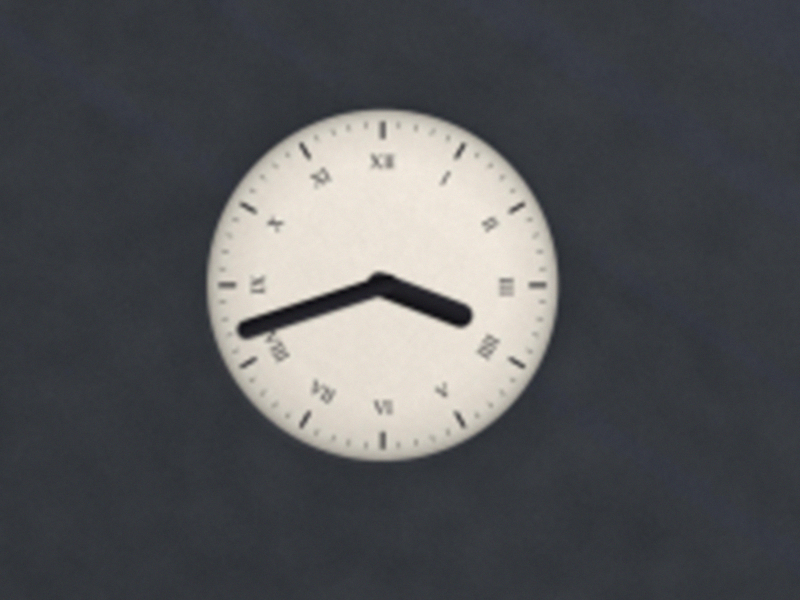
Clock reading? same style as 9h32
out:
3h42
